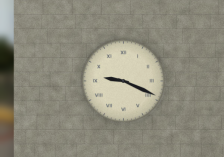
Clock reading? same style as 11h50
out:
9h19
